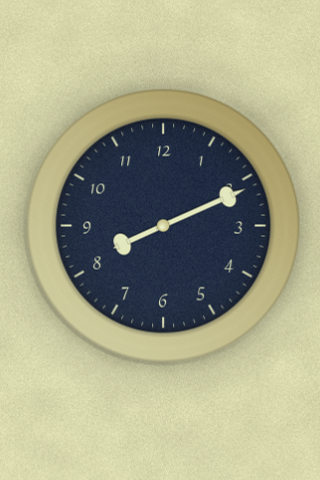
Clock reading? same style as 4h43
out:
8h11
